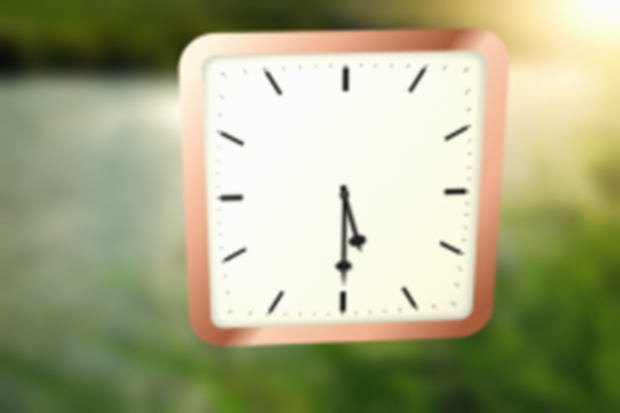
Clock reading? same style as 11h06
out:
5h30
